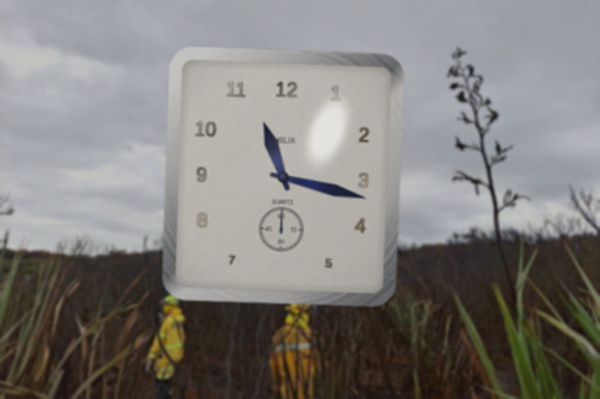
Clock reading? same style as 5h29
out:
11h17
